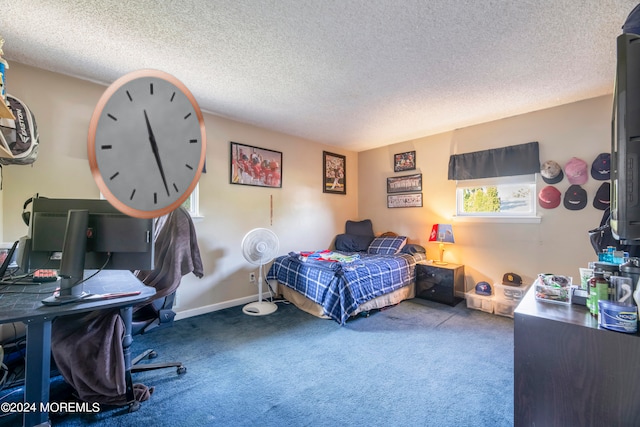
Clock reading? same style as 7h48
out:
11h27
